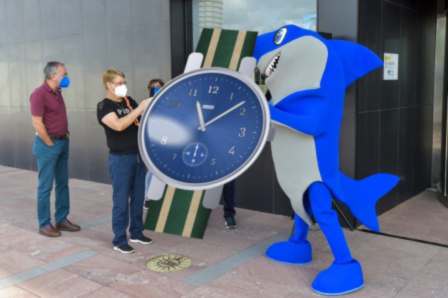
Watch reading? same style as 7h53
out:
11h08
